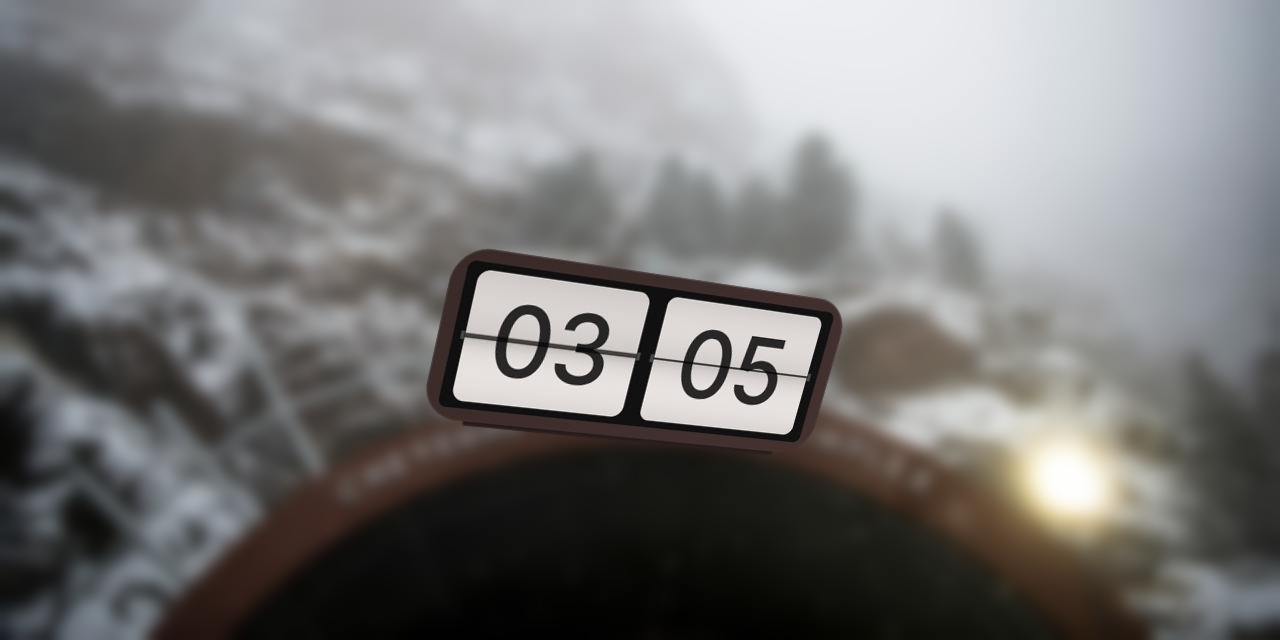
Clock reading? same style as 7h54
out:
3h05
